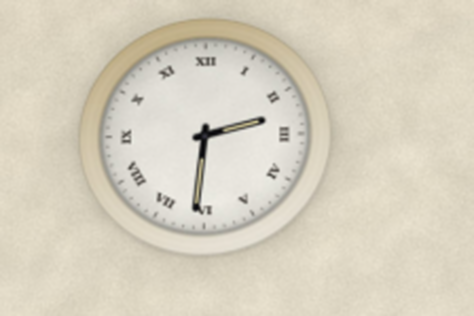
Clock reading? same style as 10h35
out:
2h31
